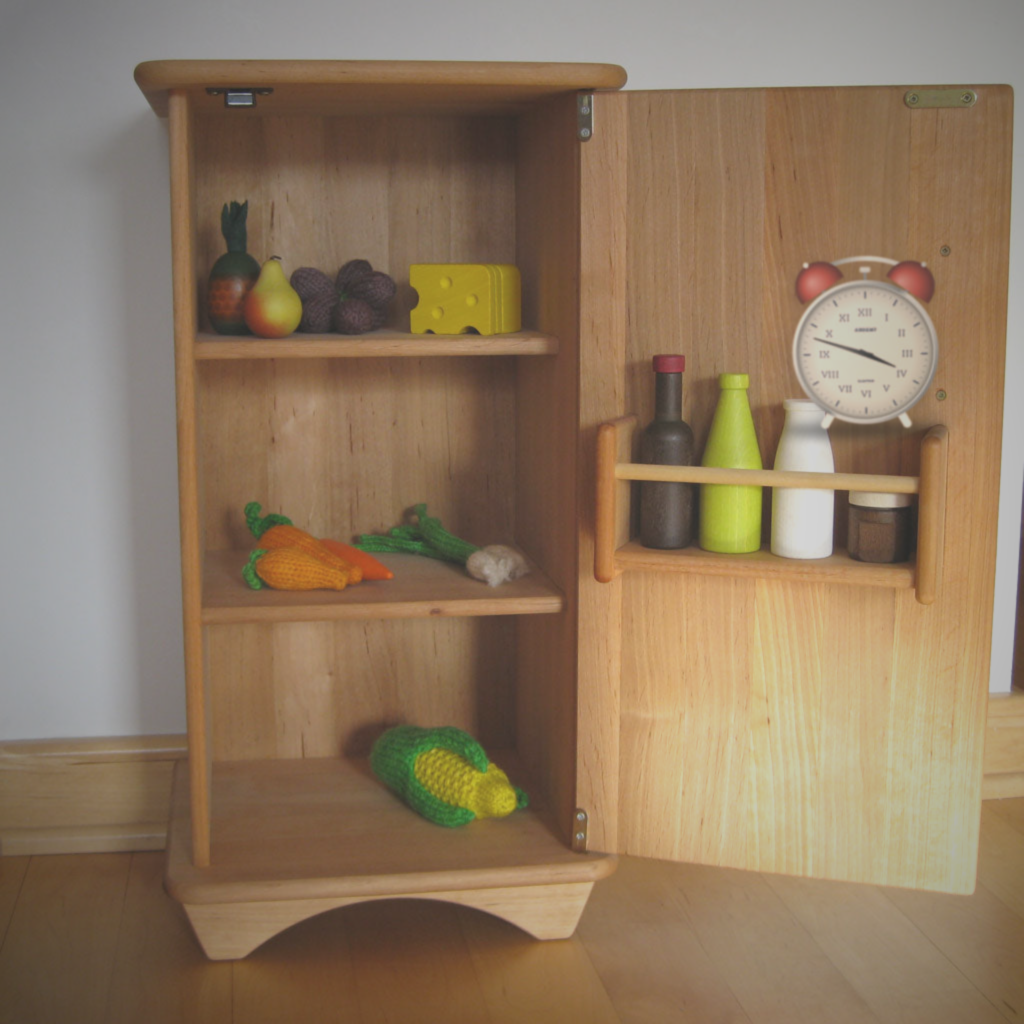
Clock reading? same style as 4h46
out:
3h48
